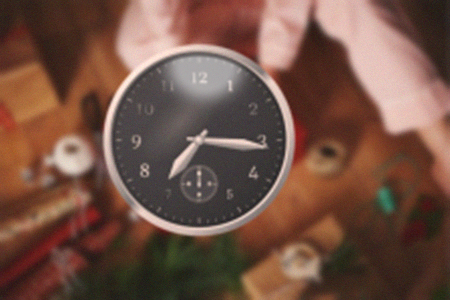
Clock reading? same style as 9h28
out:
7h16
